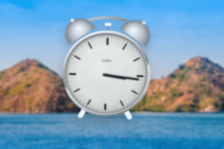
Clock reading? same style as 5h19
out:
3h16
